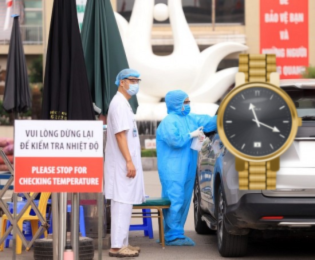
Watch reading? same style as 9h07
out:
11h19
